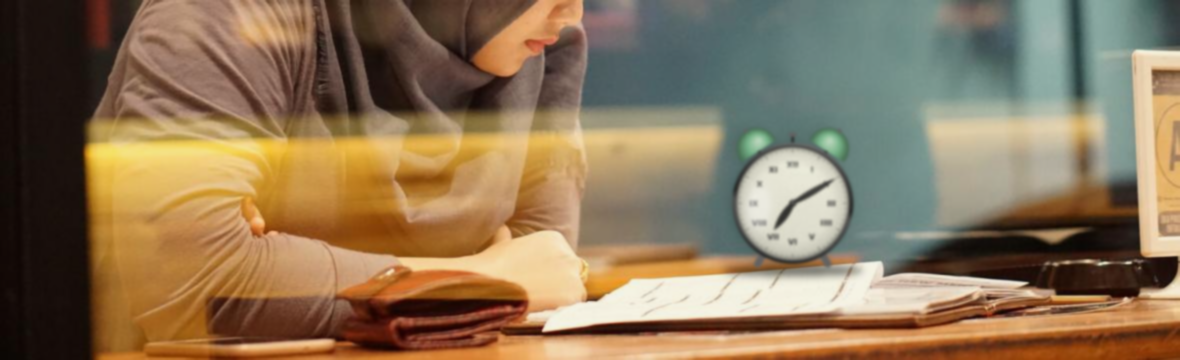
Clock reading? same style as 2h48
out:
7h10
